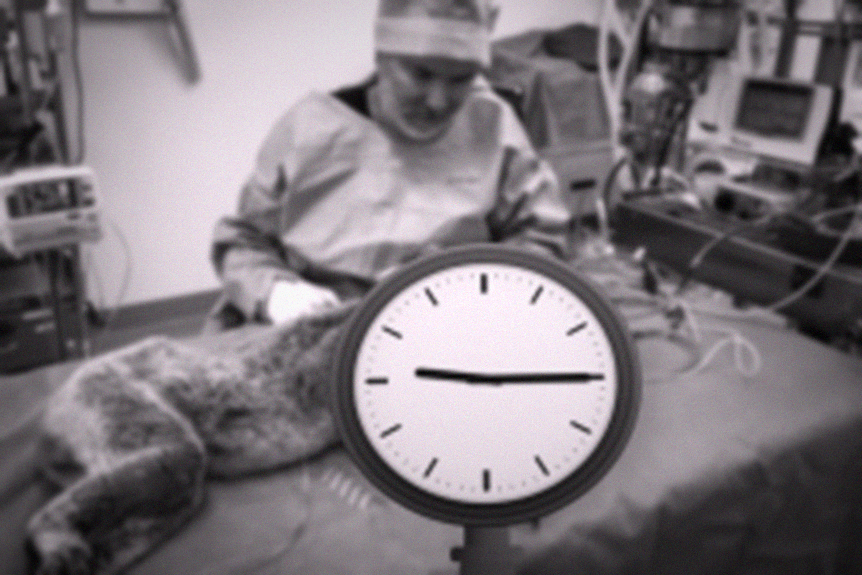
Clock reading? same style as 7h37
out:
9h15
